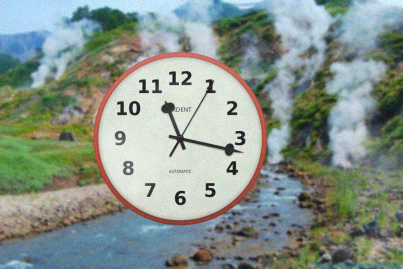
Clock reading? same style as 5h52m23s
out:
11h17m05s
